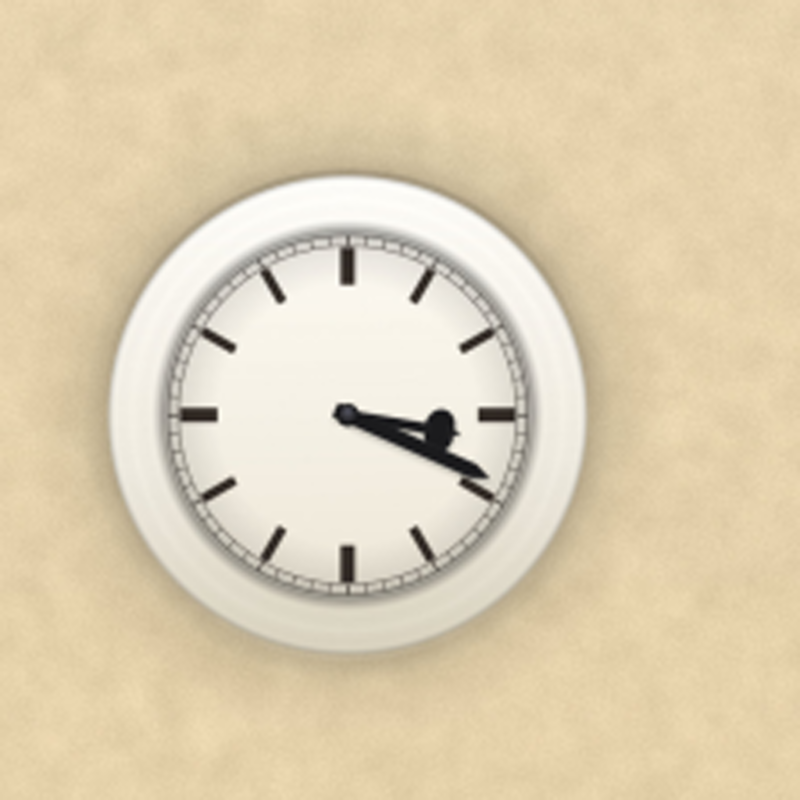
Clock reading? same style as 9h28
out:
3h19
